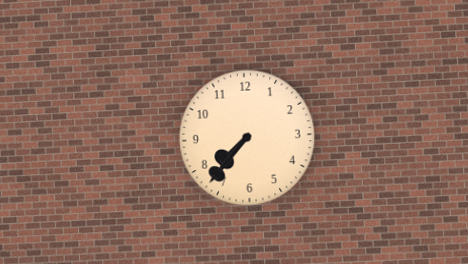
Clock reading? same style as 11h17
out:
7h37
